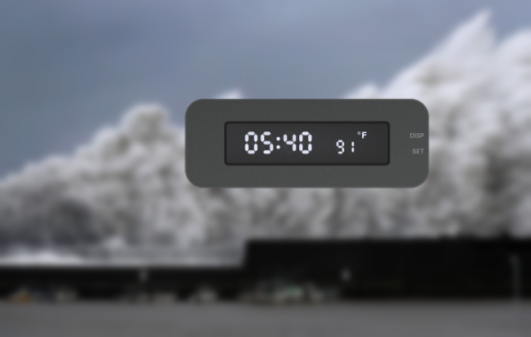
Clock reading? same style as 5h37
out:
5h40
